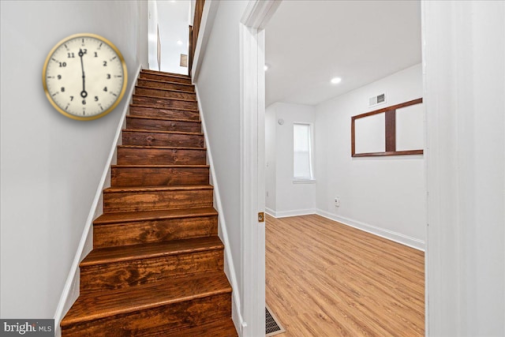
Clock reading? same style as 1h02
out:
5h59
